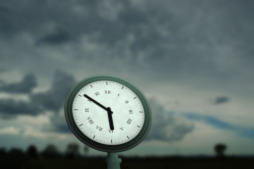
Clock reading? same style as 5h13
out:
5h51
